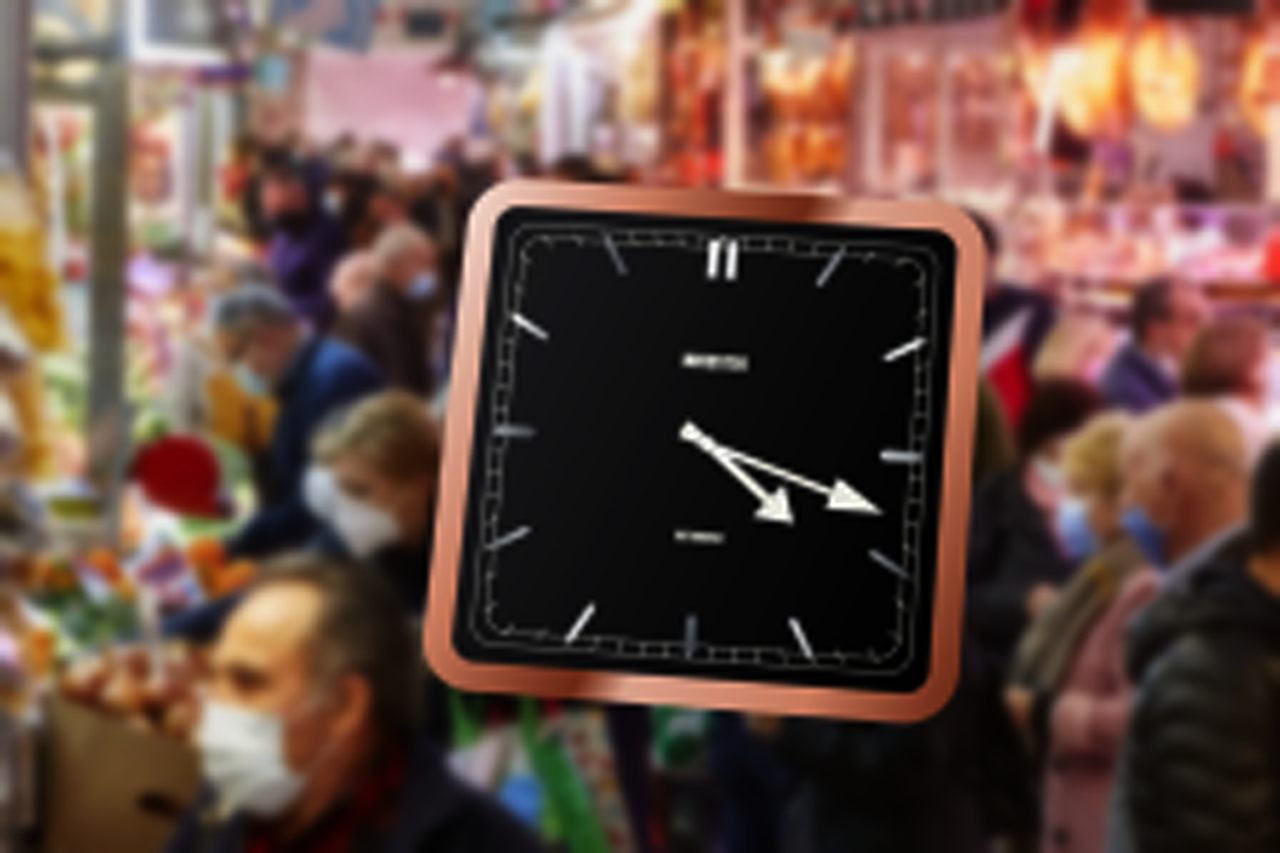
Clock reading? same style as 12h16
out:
4h18
